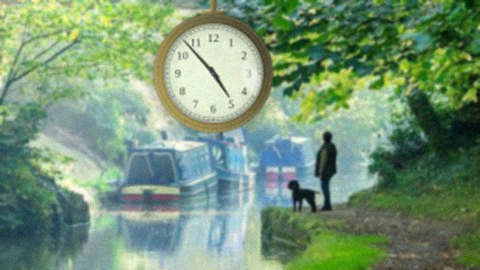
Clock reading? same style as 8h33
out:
4h53
